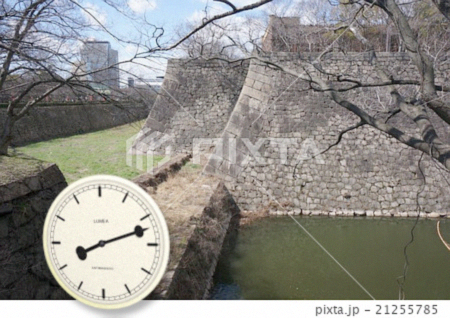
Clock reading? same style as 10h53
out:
8h12
